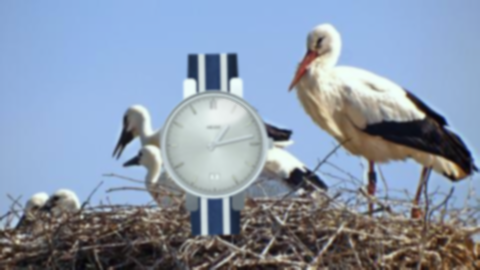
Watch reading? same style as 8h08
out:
1h13
